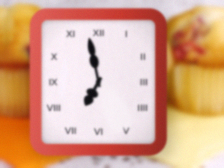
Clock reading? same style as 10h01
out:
6h58
